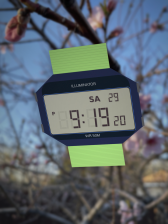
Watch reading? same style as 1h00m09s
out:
9h19m20s
